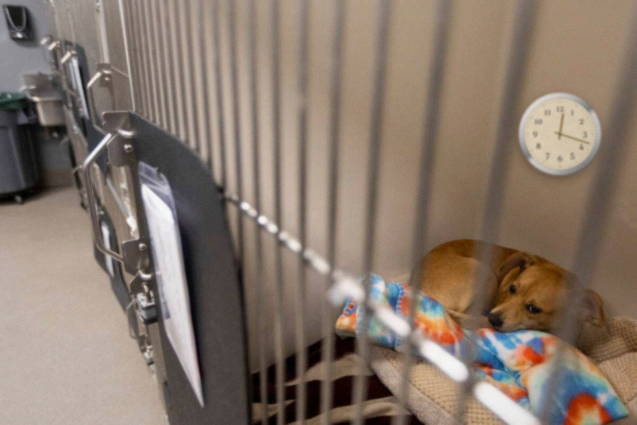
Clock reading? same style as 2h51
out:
12h18
